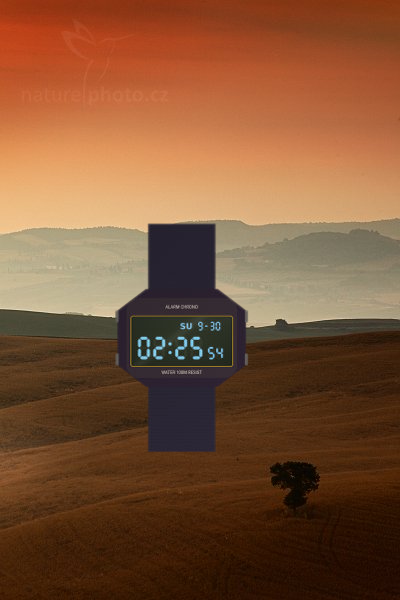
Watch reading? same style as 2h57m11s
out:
2h25m54s
